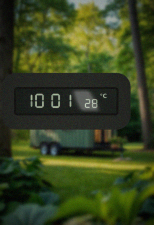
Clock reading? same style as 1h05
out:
10h01
